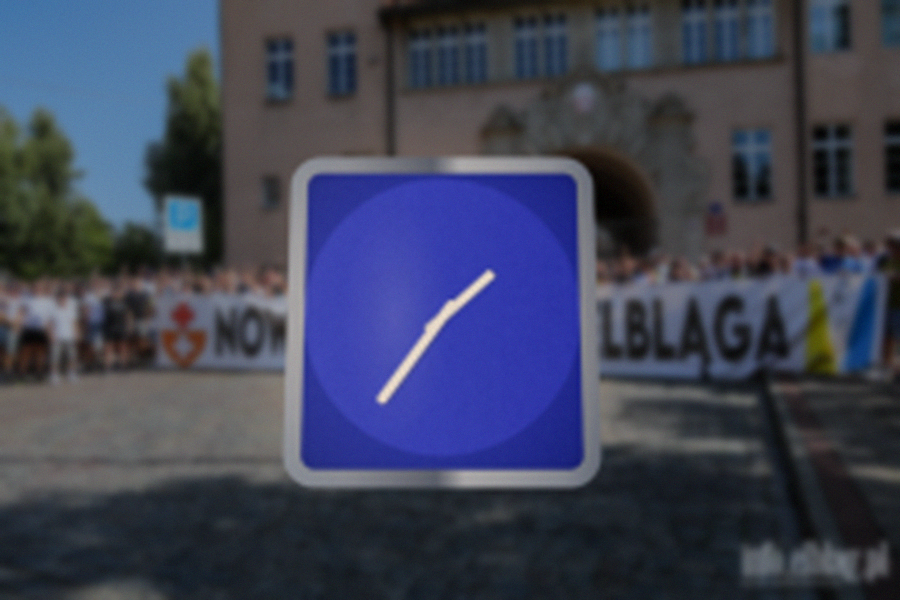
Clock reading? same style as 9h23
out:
1h36
